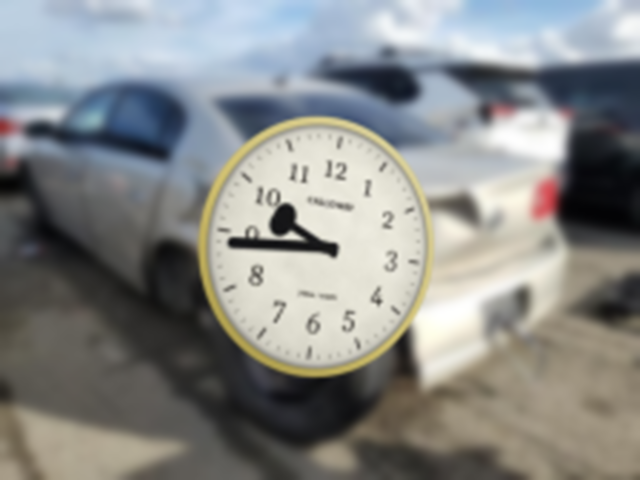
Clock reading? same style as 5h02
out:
9h44
